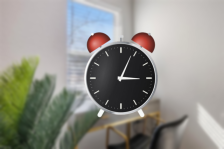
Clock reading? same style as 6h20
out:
3h04
